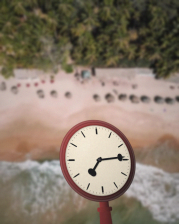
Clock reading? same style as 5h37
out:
7h14
